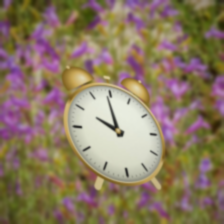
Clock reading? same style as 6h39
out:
9h59
